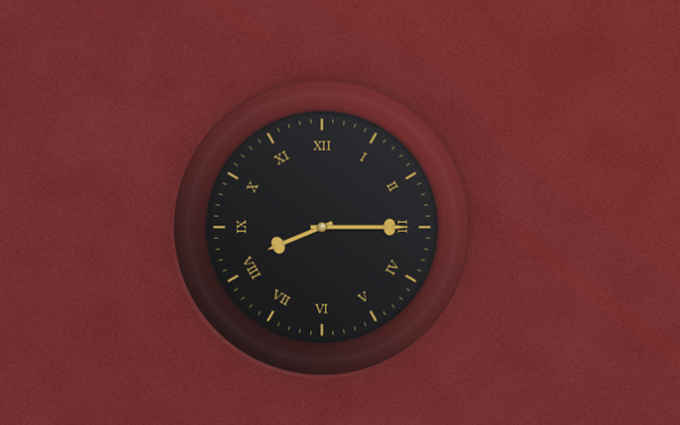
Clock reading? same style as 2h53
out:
8h15
